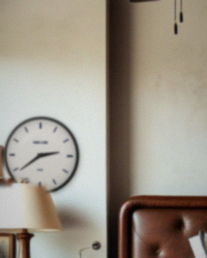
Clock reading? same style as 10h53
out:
2h39
